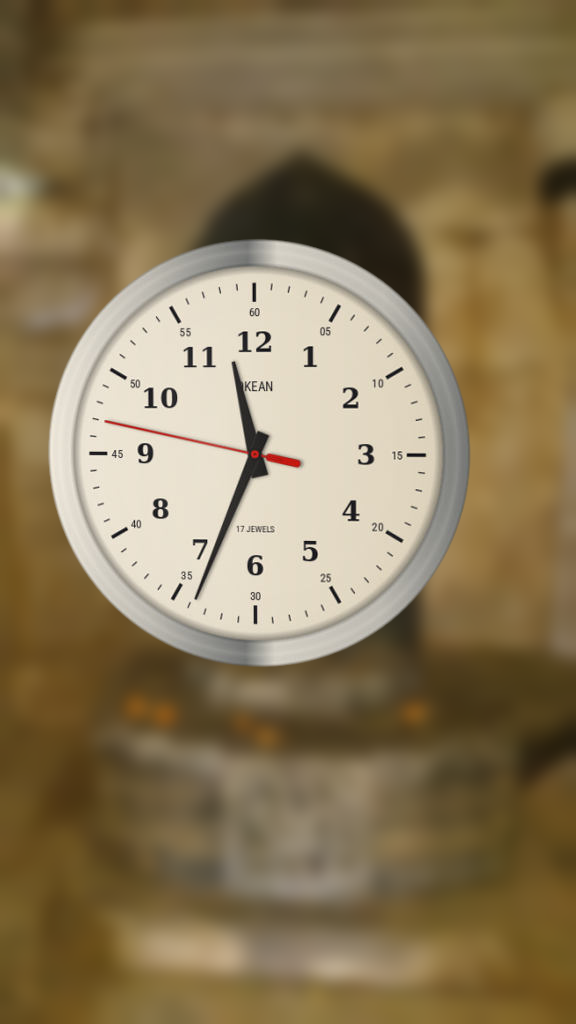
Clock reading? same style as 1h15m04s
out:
11h33m47s
